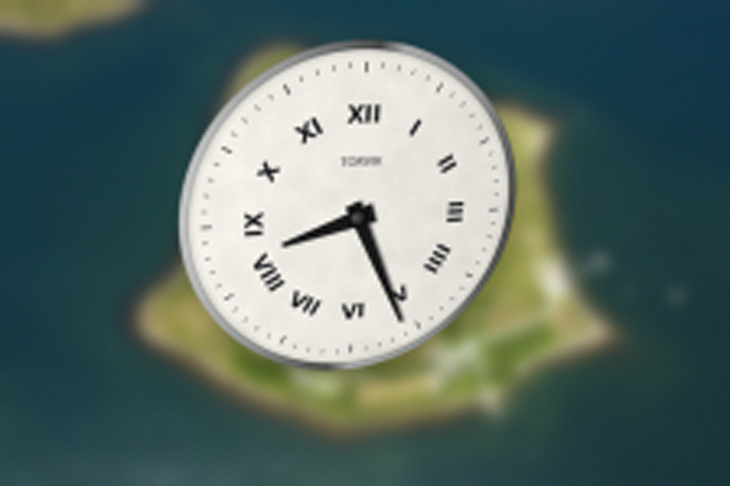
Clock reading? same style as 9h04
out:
8h26
